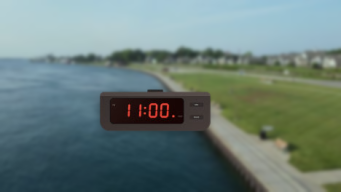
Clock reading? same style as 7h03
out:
11h00
